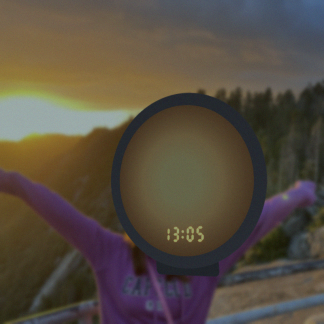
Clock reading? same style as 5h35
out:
13h05
